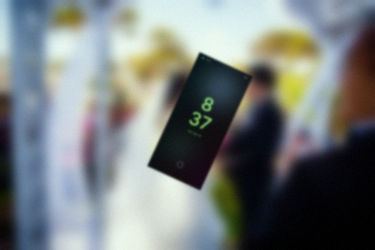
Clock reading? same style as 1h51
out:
8h37
